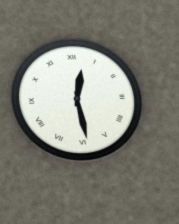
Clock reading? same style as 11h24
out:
12h29
